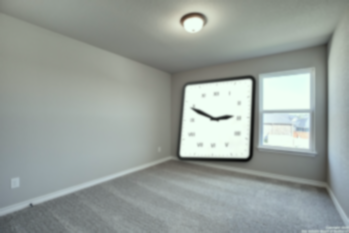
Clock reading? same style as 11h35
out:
2h49
